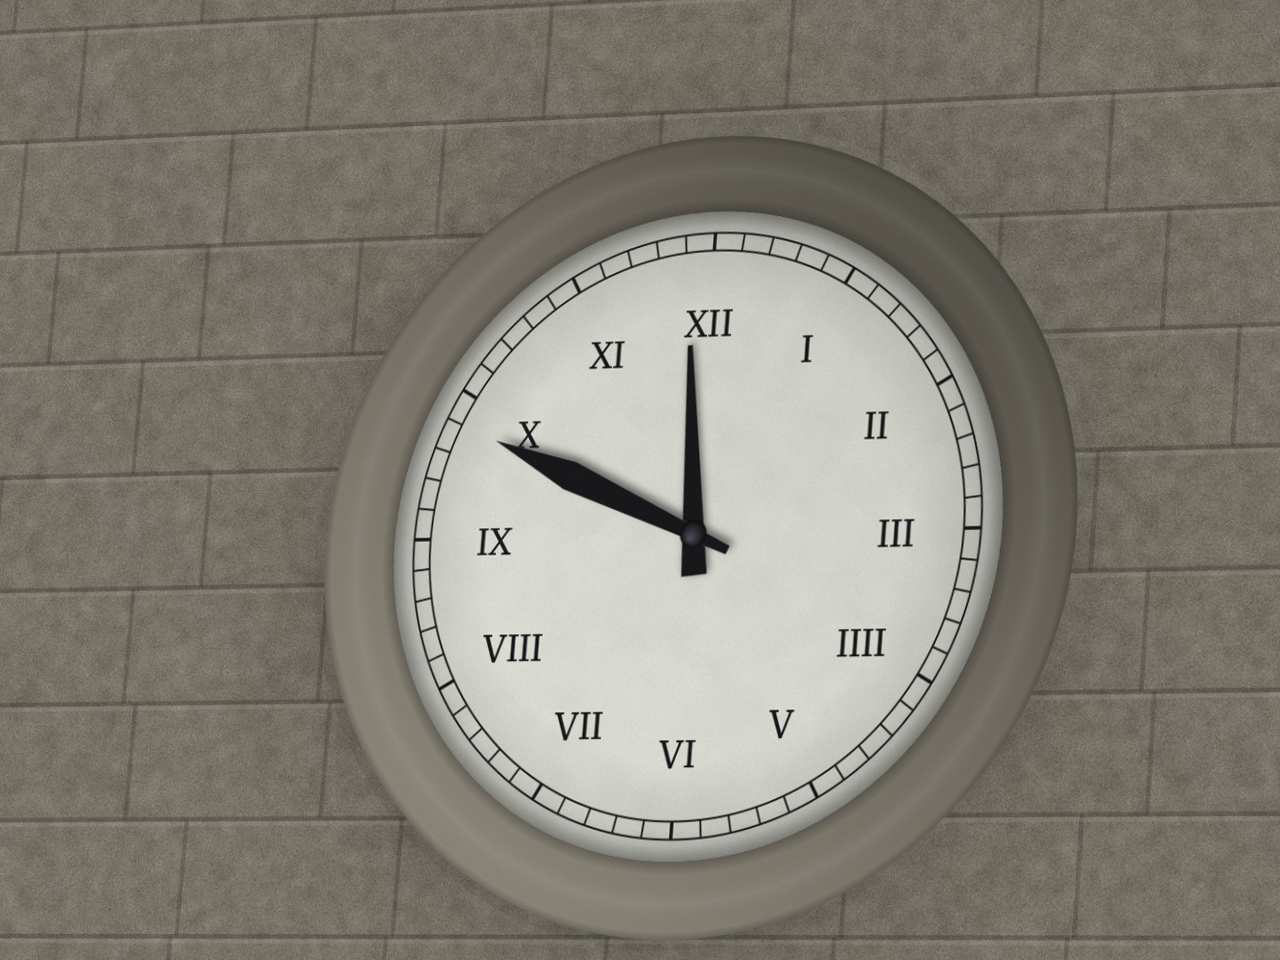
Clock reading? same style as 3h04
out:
11h49
